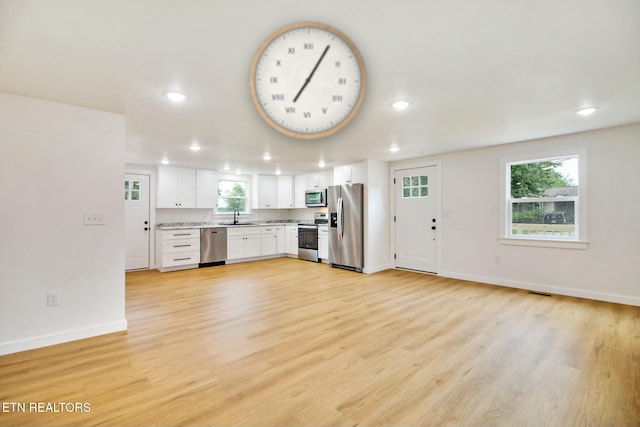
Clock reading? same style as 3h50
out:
7h05
